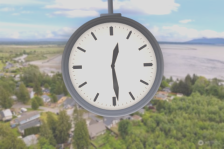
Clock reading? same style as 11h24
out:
12h29
